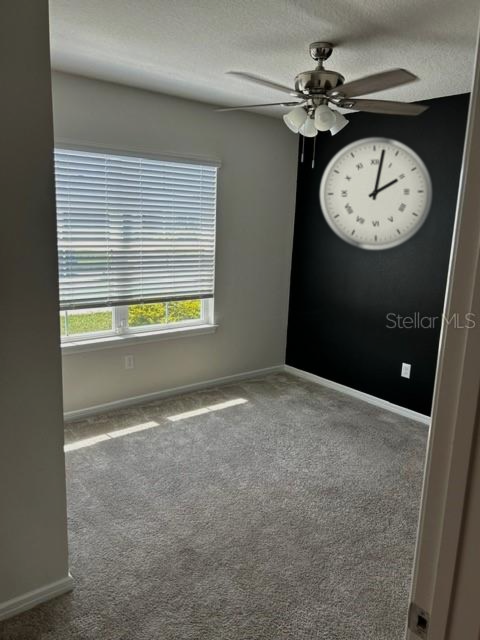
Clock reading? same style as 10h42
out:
2h02
